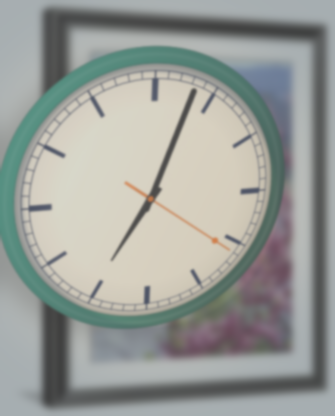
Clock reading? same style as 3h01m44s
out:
7h03m21s
